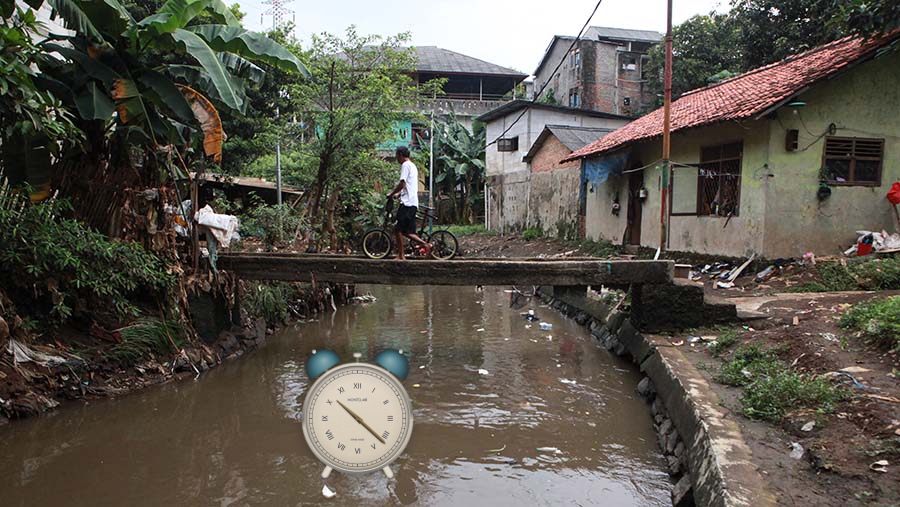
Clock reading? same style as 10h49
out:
10h22
